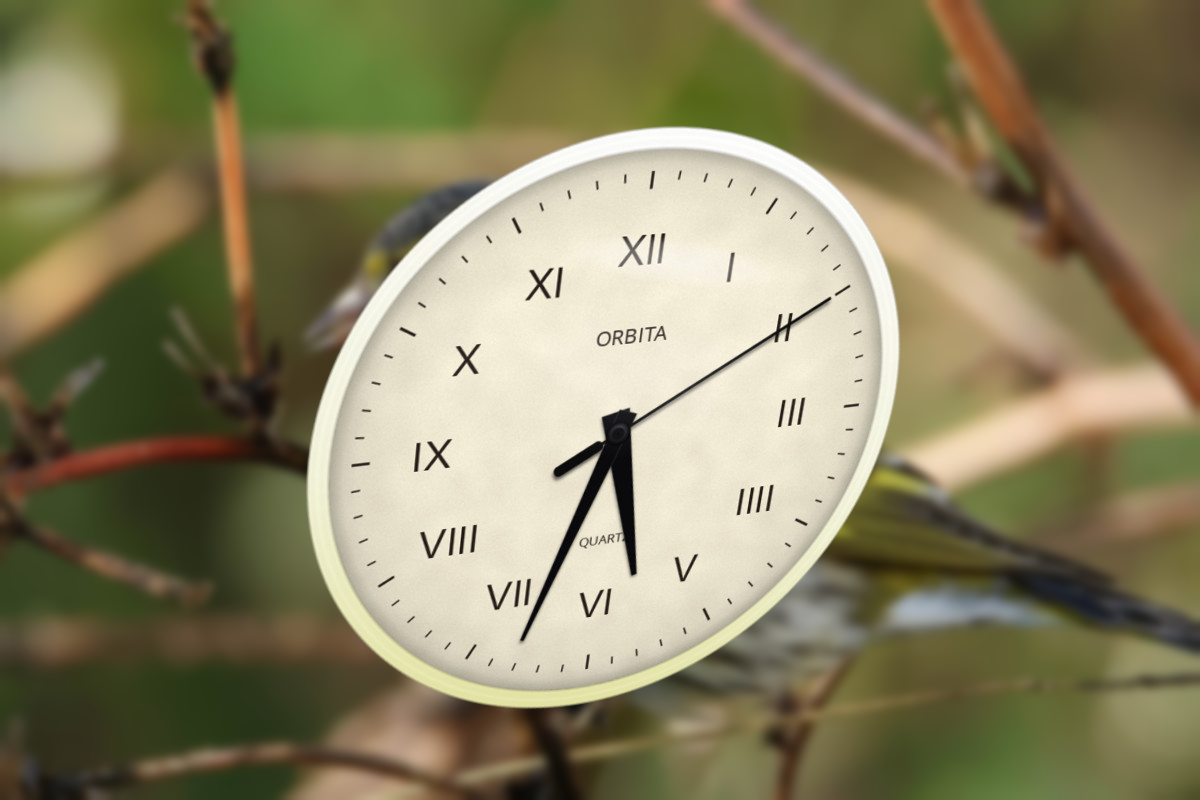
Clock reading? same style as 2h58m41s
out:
5h33m10s
